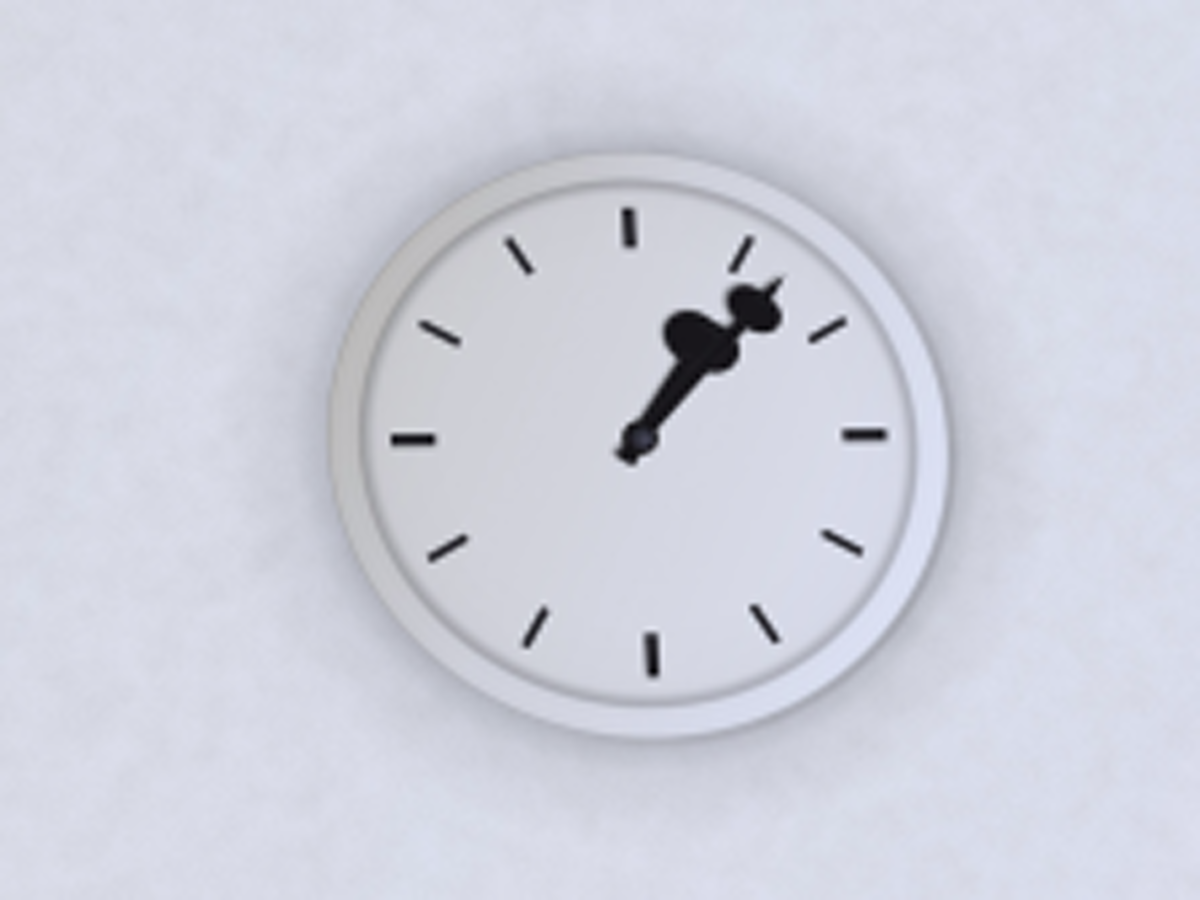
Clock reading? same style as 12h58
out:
1h07
